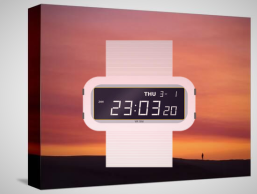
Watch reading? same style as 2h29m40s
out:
23h03m20s
